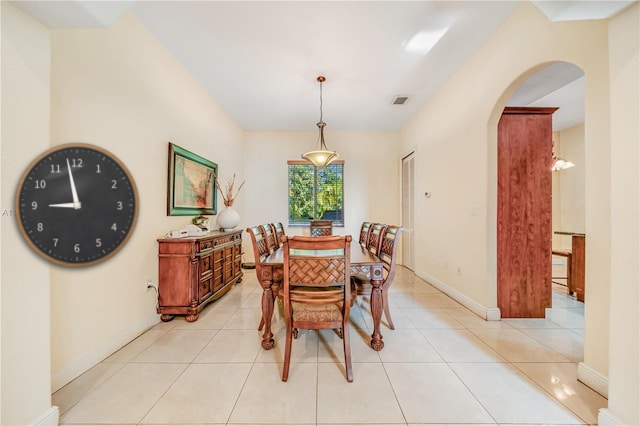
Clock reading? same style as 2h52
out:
8h58
